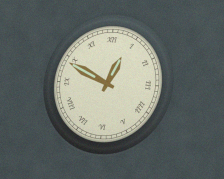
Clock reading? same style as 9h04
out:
12h49
